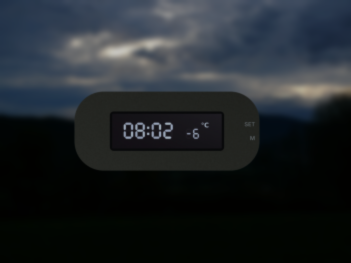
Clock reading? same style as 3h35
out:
8h02
